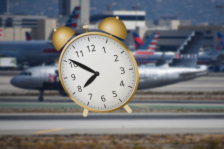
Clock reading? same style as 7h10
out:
7h51
